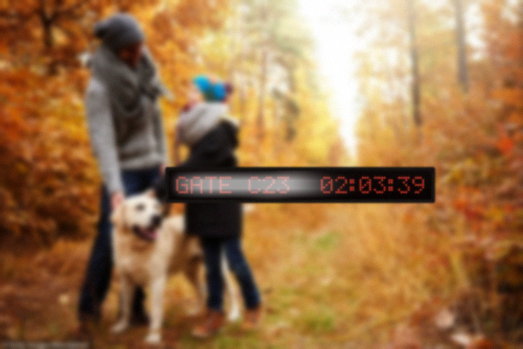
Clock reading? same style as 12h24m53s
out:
2h03m39s
